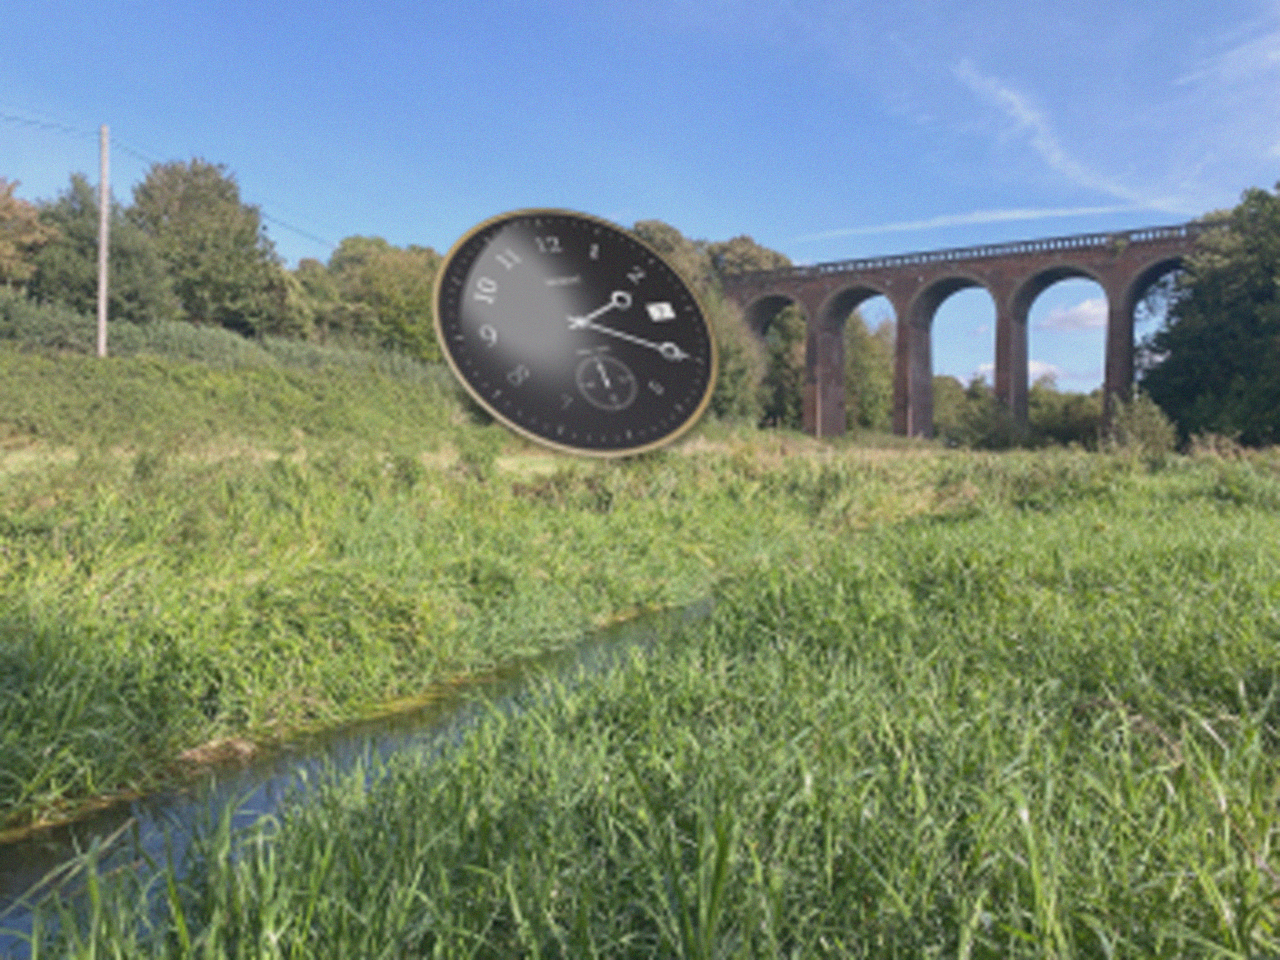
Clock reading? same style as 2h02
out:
2h20
